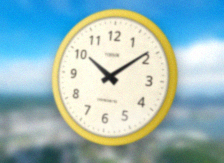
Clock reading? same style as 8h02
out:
10h09
